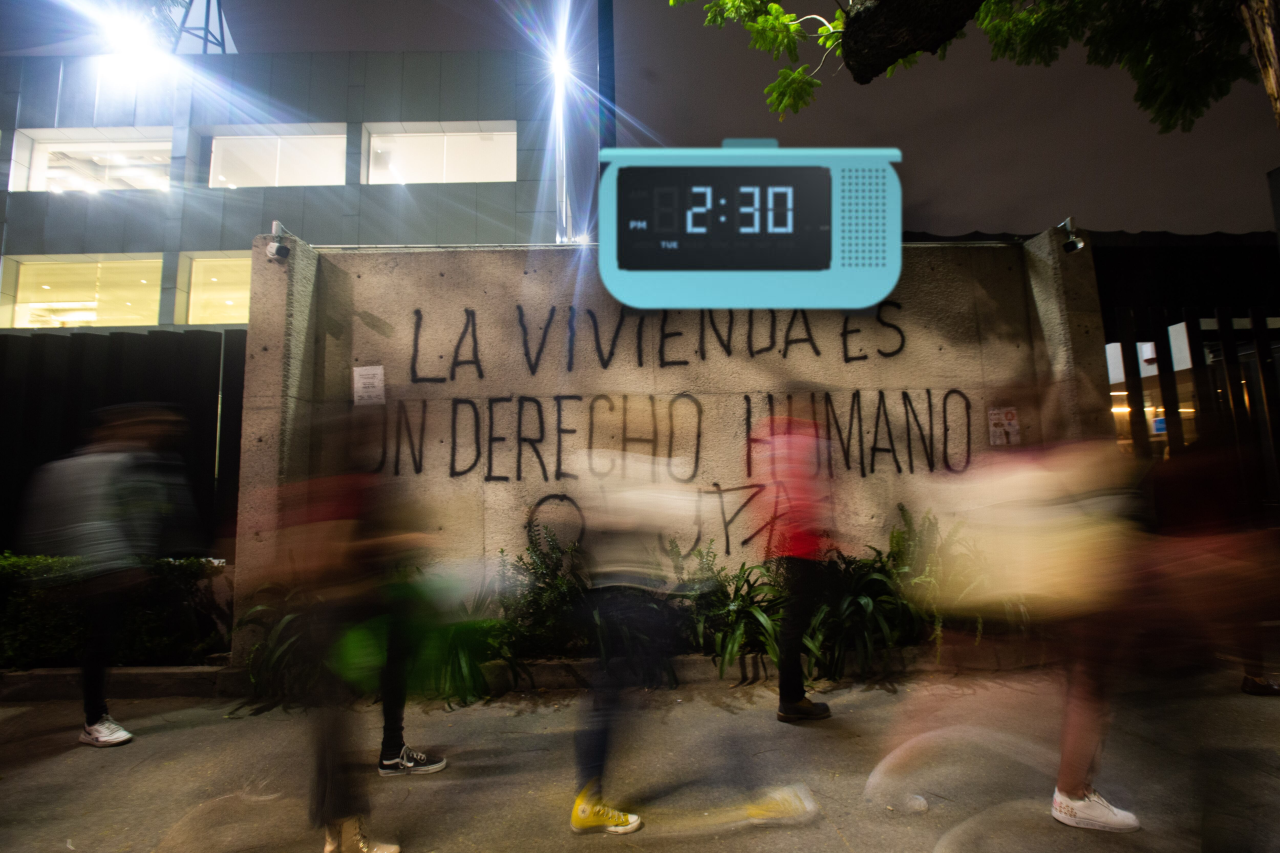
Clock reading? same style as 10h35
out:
2h30
